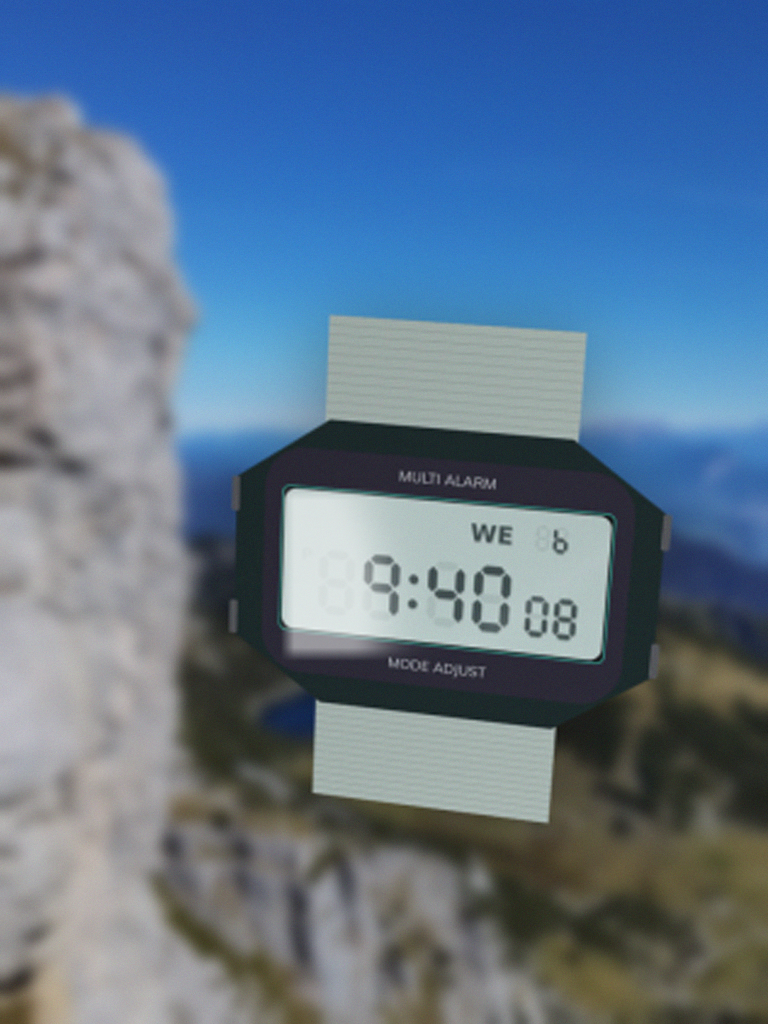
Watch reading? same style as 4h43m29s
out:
9h40m08s
